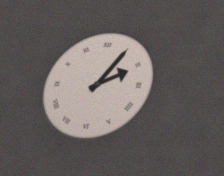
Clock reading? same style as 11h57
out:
2h05
